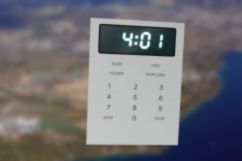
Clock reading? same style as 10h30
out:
4h01
